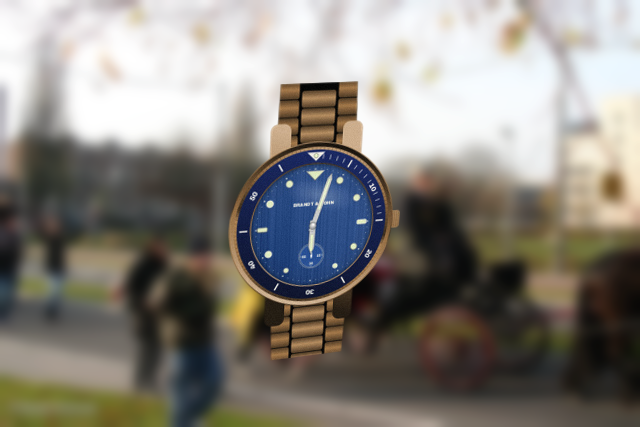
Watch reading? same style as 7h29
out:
6h03
